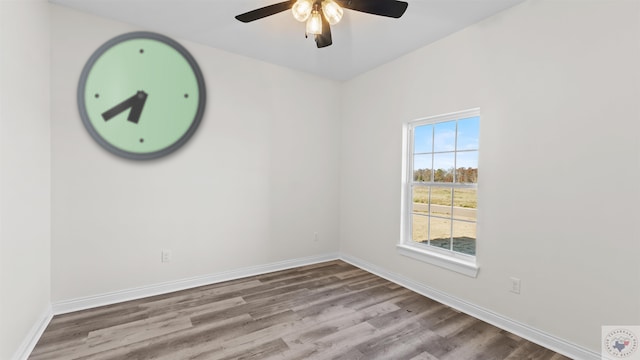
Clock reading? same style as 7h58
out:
6h40
